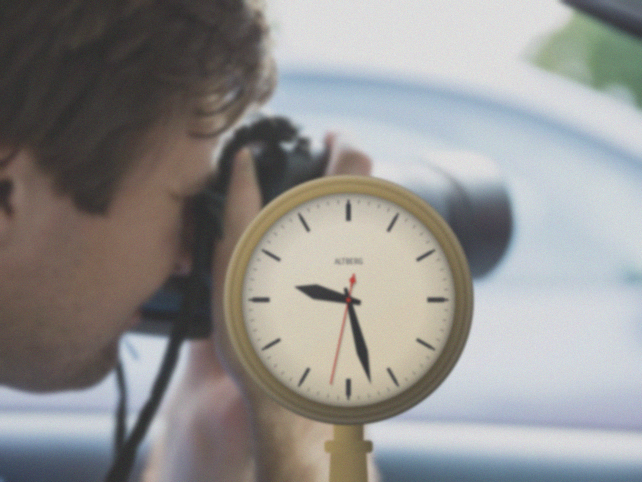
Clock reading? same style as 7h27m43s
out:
9h27m32s
